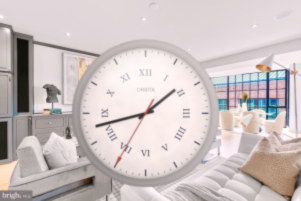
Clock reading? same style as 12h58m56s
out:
1h42m35s
